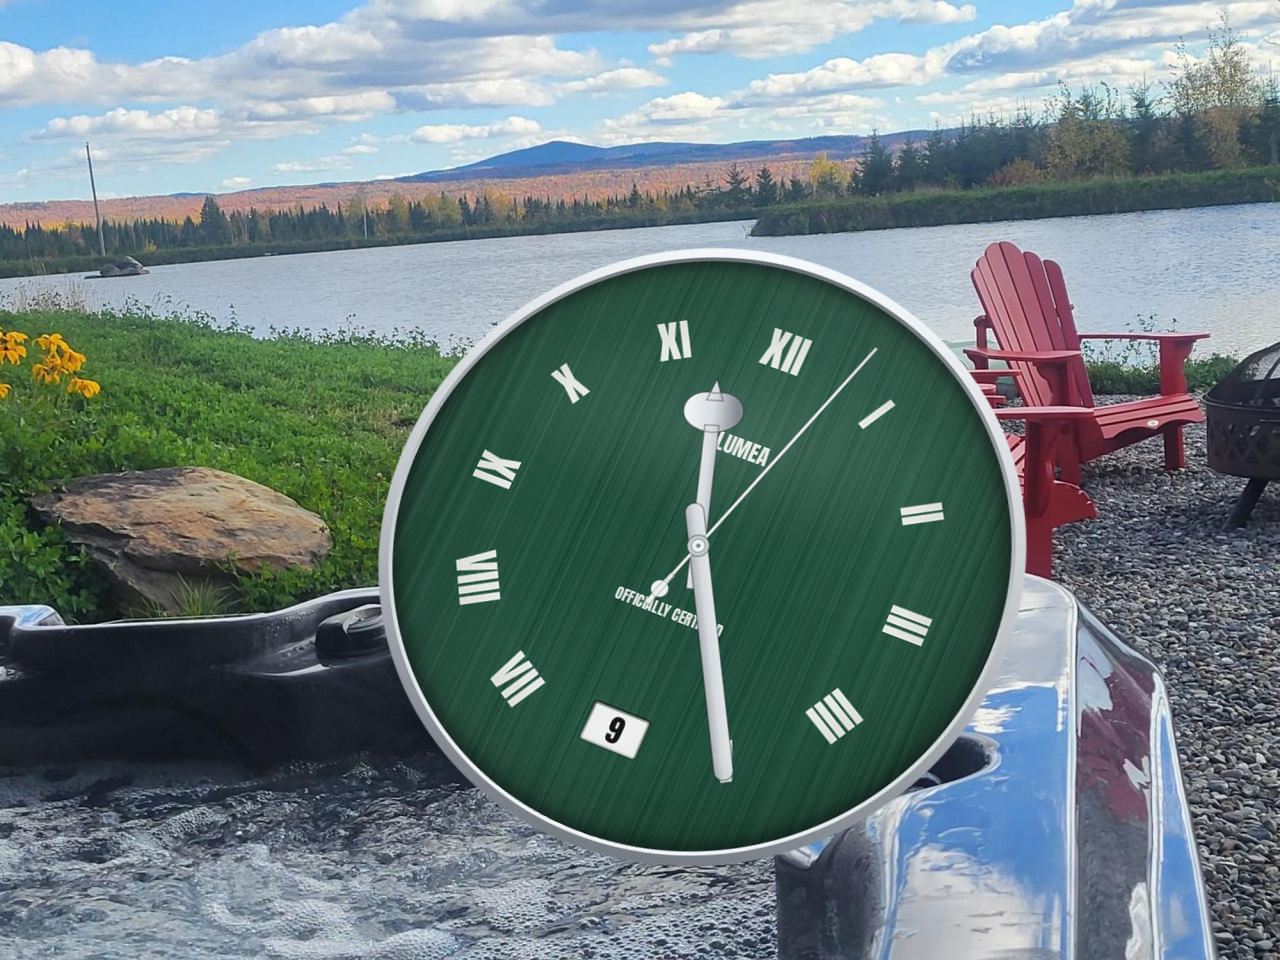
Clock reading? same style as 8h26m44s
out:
11h25m03s
